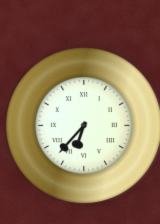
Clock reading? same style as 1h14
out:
6h37
